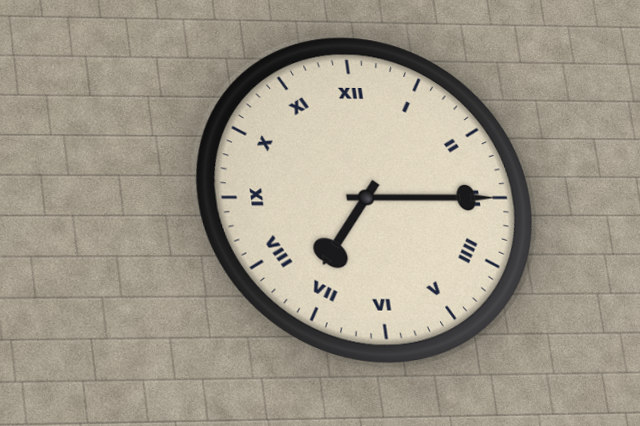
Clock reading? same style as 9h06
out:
7h15
